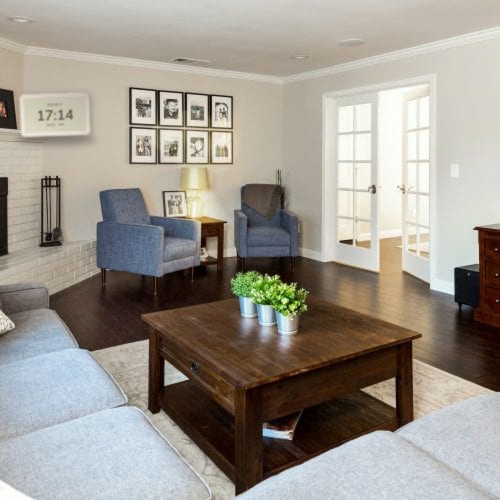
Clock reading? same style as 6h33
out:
17h14
